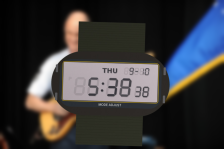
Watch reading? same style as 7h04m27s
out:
5h38m38s
